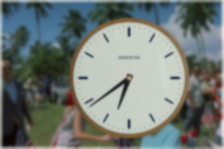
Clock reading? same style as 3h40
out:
6h39
